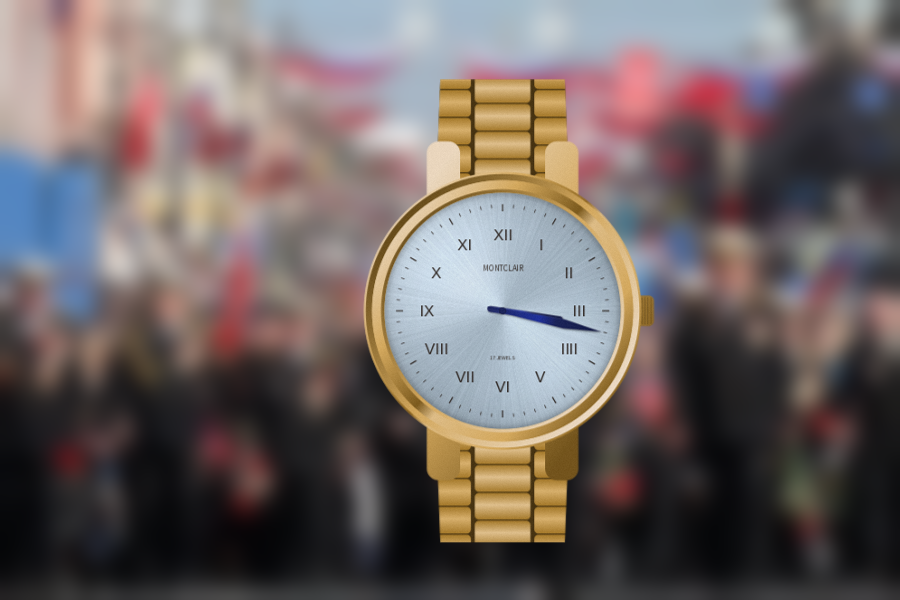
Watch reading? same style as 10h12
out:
3h17
